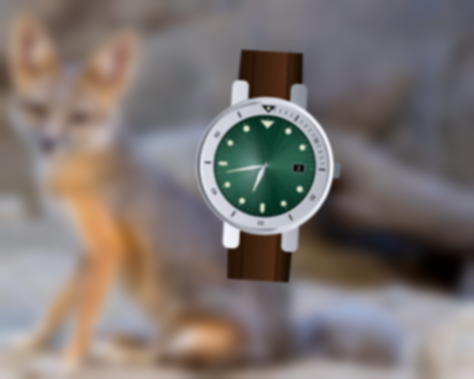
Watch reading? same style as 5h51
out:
6h43
